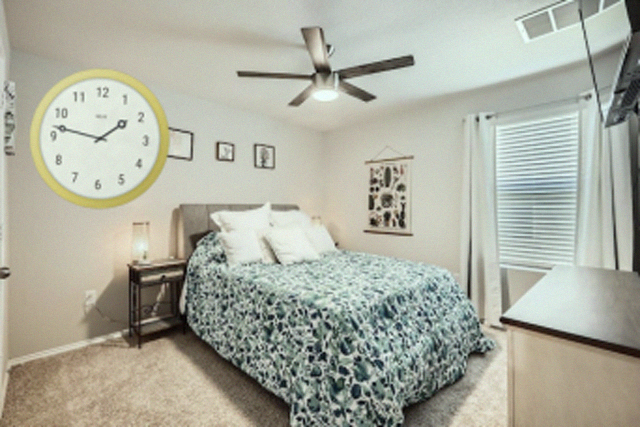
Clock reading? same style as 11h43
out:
1h47
